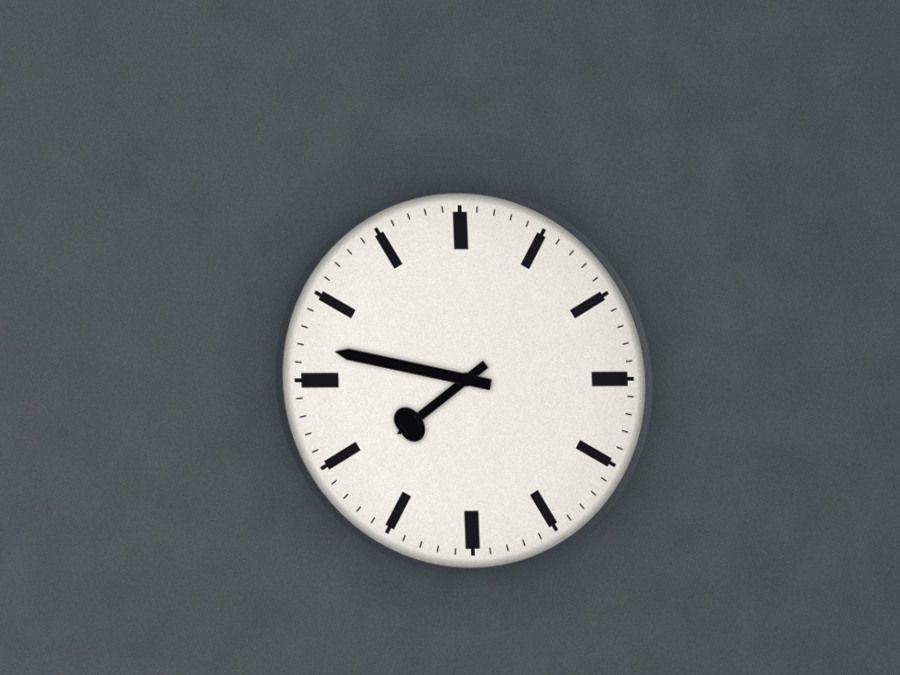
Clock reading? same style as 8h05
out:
7h47
